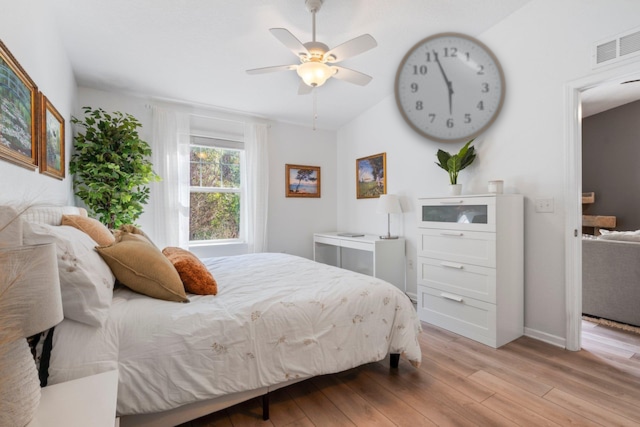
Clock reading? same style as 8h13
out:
5h56
